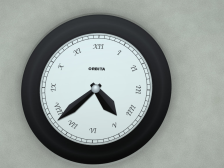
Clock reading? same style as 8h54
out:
4h38
